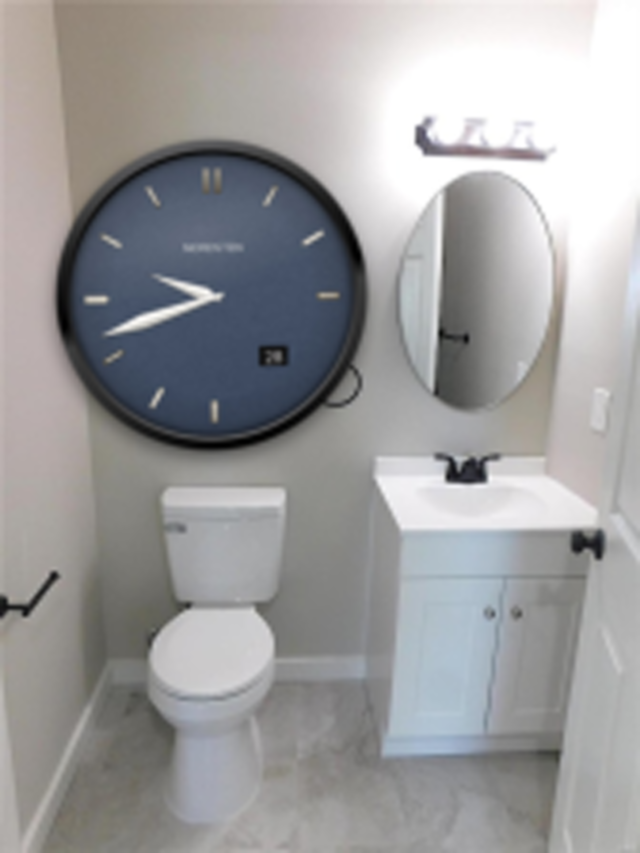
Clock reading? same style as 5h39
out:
9h42
